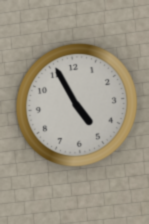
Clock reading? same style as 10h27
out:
4h56
